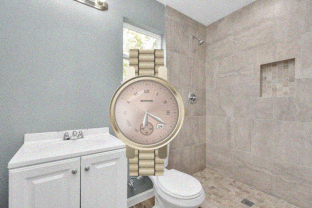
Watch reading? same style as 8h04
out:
6h20
